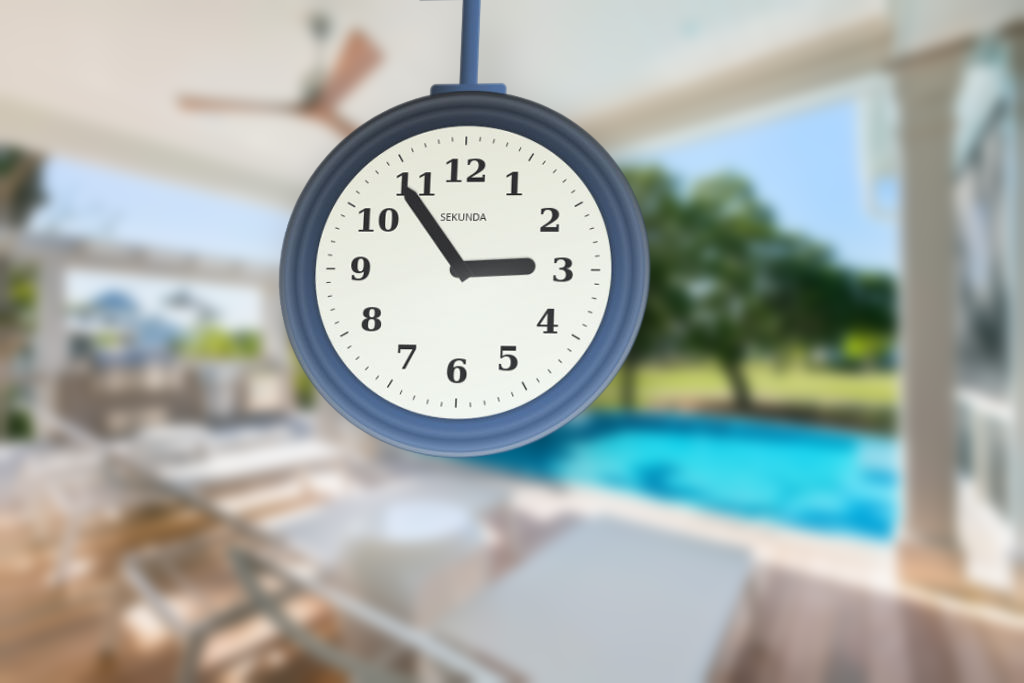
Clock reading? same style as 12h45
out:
2h54
